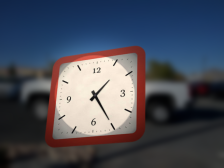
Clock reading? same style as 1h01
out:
1h25
